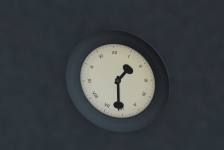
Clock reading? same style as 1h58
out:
1h31
